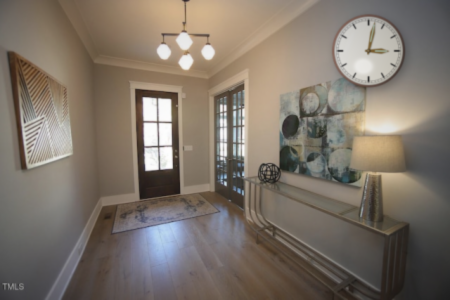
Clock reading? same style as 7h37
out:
3h02
